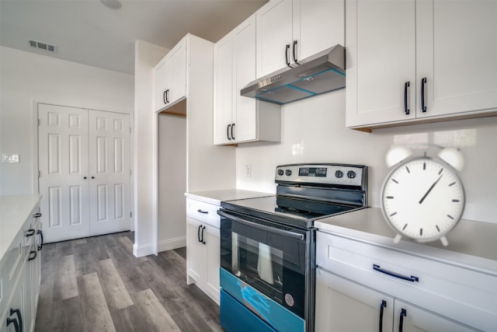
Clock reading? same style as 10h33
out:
1h06
